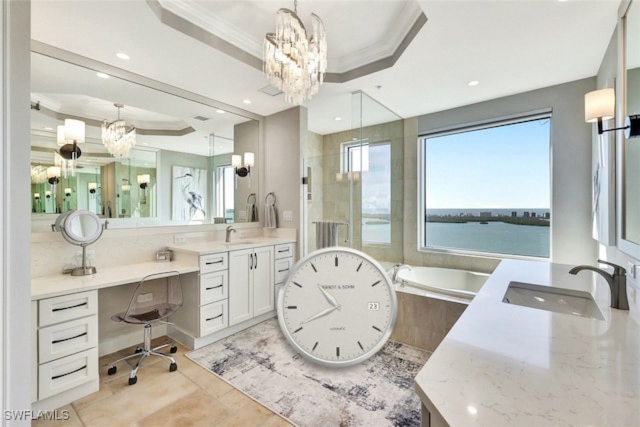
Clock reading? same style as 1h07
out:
10h41
